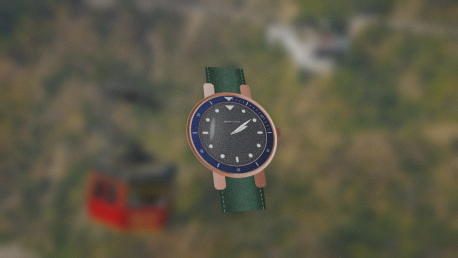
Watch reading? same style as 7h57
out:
2h09
